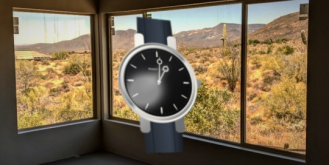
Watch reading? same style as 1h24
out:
1h01
